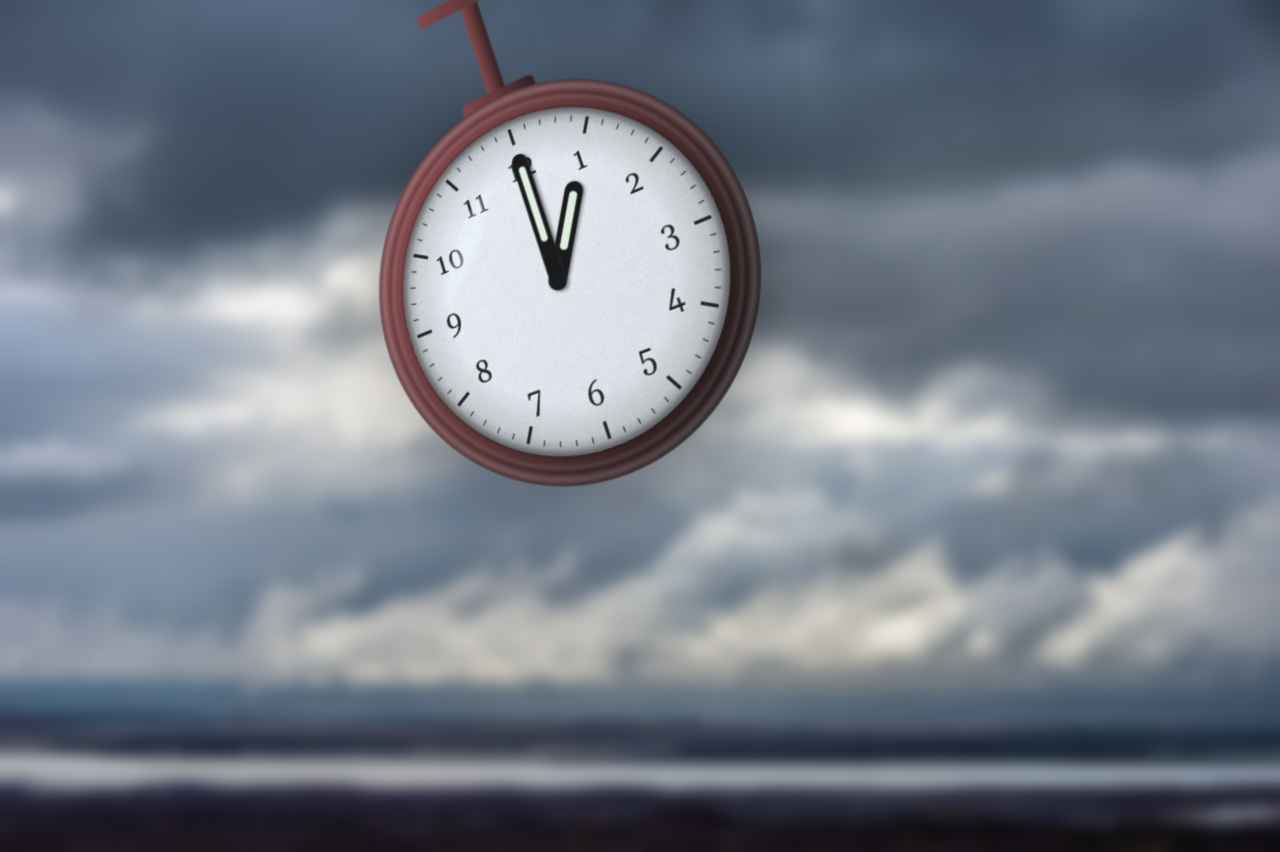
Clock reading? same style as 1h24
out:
1h00
